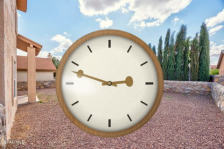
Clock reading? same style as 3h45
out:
2h48
